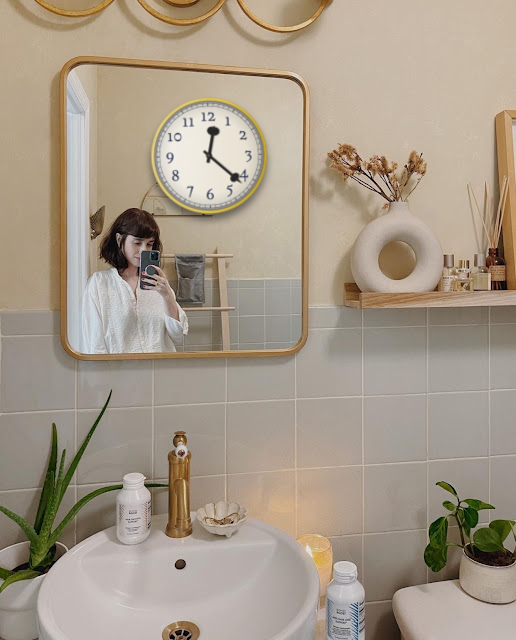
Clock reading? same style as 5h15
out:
12h22
